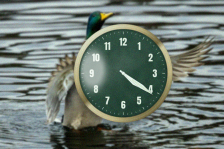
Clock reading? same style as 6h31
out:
4h21
